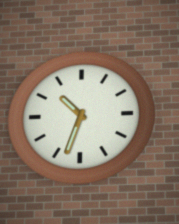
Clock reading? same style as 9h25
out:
10h33
